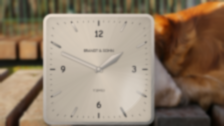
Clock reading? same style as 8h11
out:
1h49
